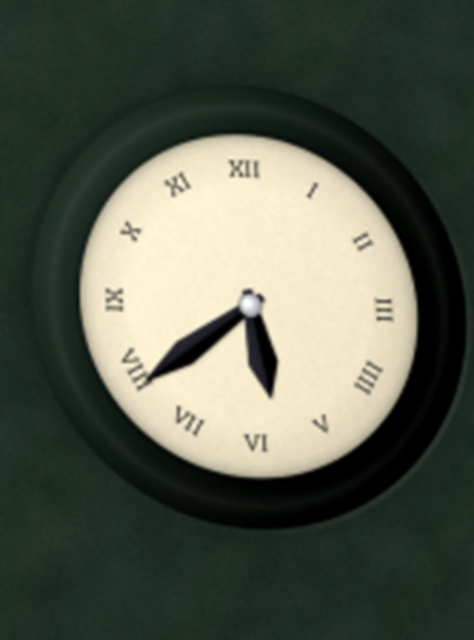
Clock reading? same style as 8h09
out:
5h39
